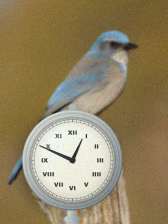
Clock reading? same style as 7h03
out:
12h49
